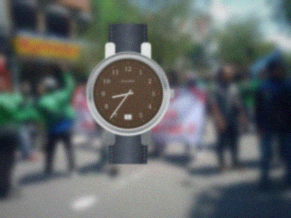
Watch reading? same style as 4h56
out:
8h36
